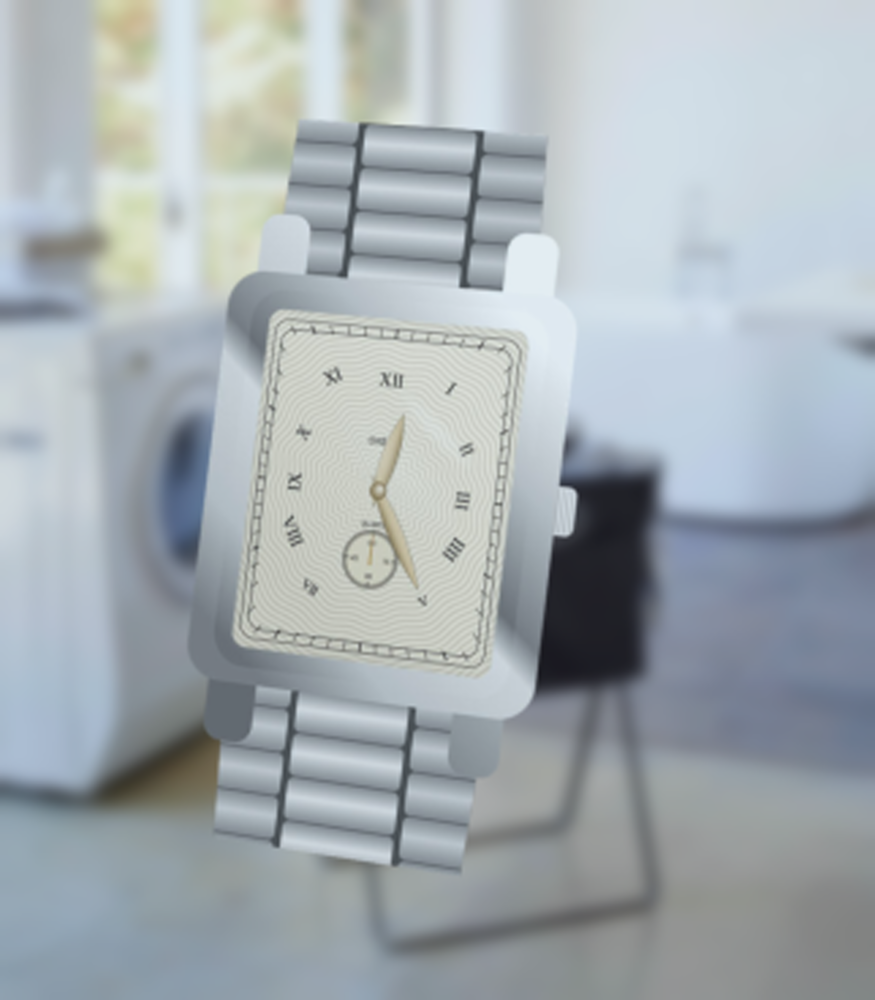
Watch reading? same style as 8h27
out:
12h25
